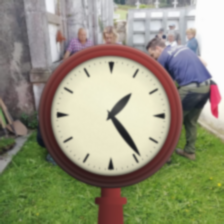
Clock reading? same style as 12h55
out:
1h24
